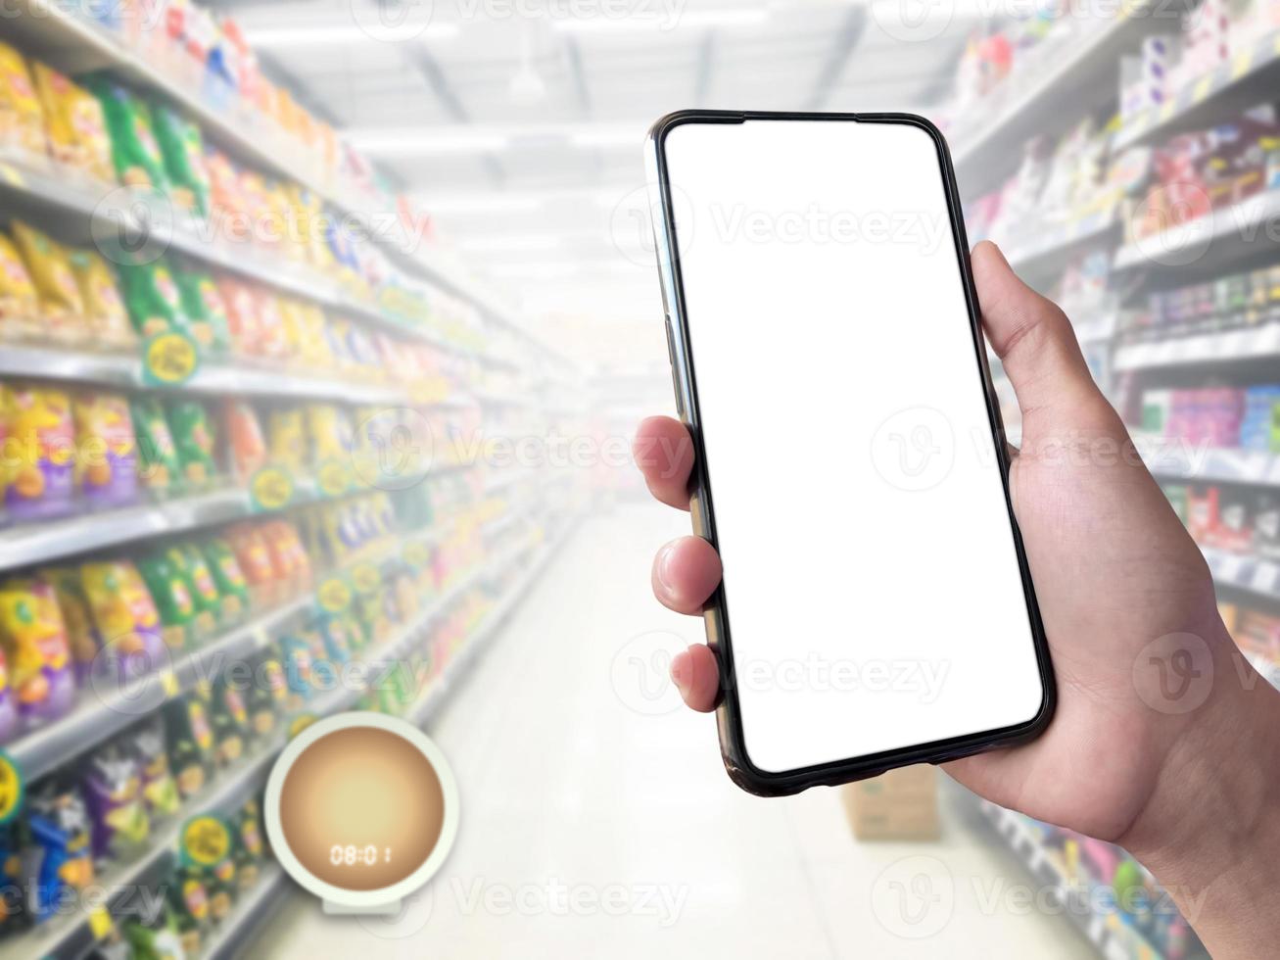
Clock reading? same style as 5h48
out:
8h01
